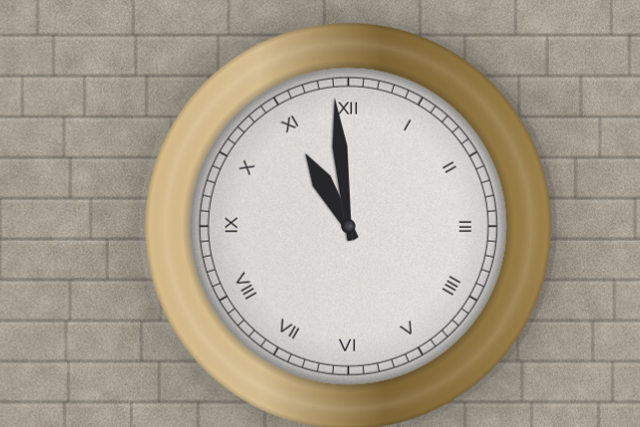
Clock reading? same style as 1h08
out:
10h59
